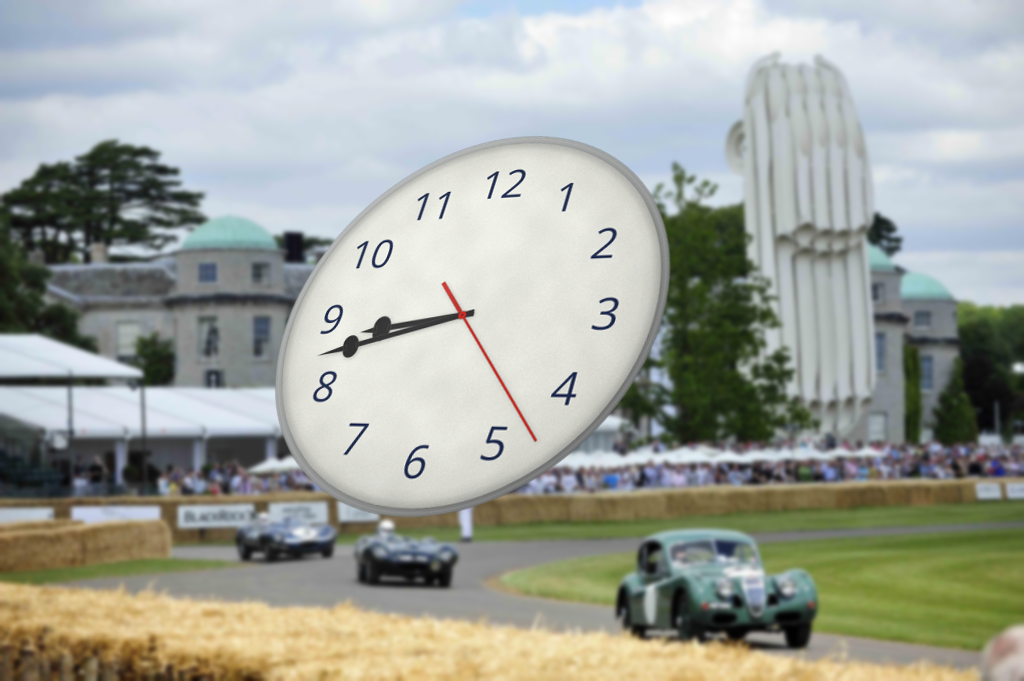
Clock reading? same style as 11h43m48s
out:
8h42m23s
